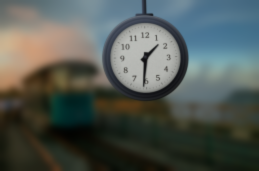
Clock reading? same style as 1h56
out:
1h31
